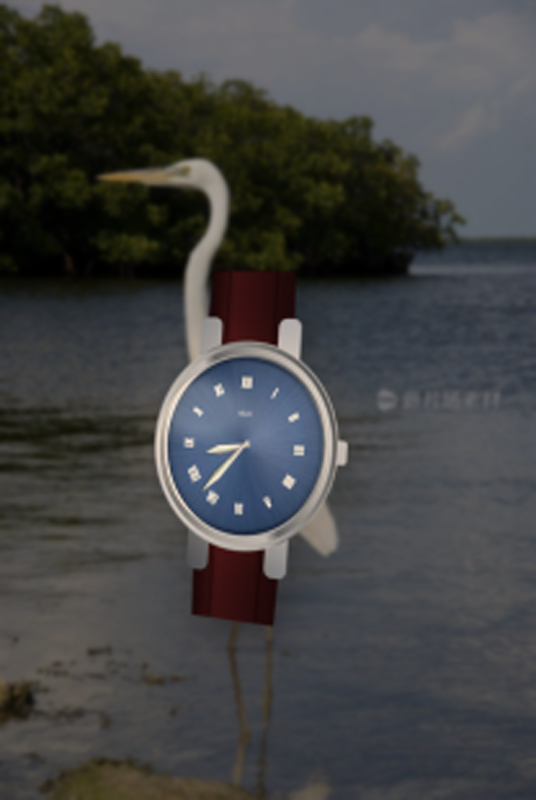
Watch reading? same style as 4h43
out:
8h37
